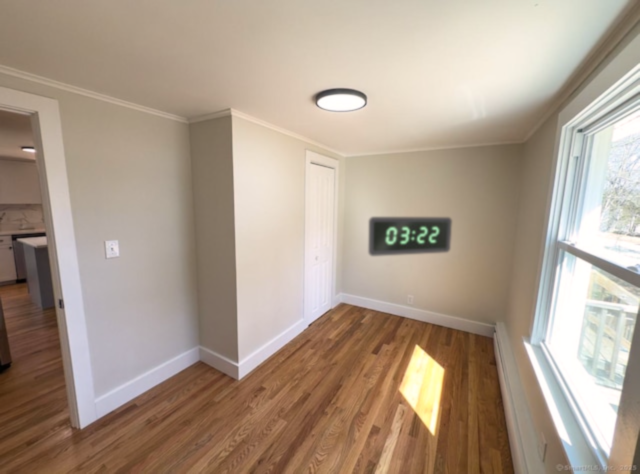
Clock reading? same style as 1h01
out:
3h22
